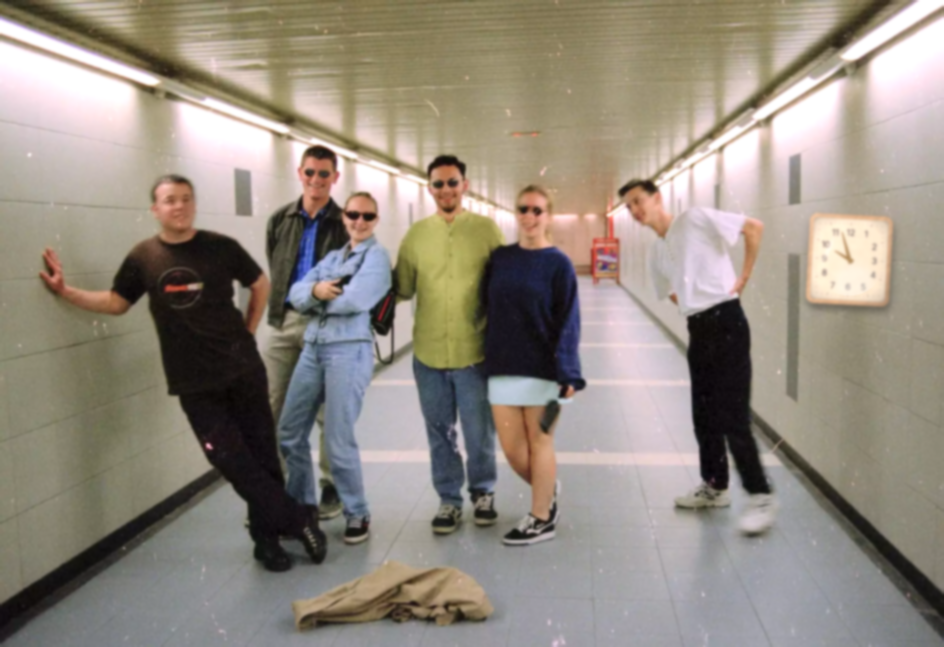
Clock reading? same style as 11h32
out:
9h57
